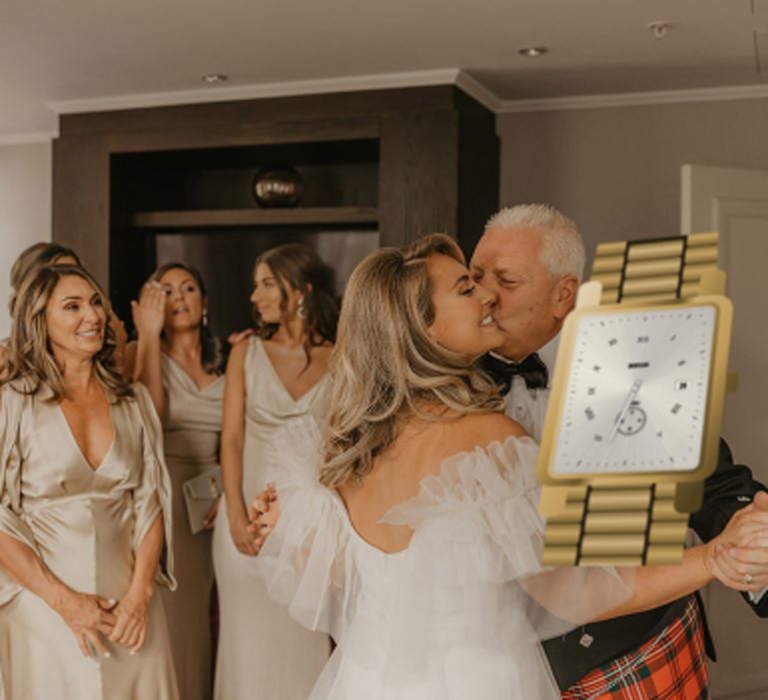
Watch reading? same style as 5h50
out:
6h33
